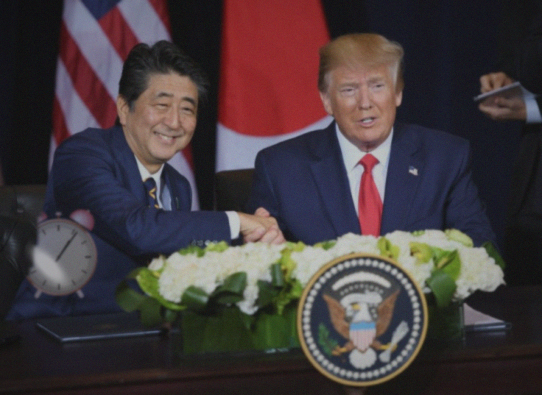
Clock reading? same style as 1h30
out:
1h06
